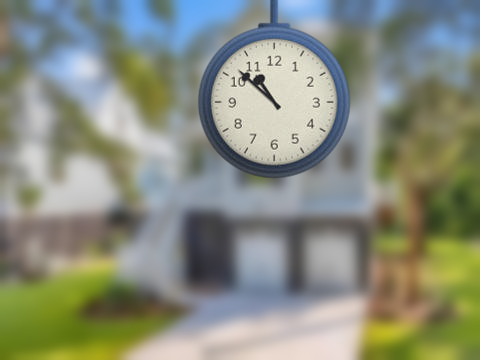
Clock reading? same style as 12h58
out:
10h52
